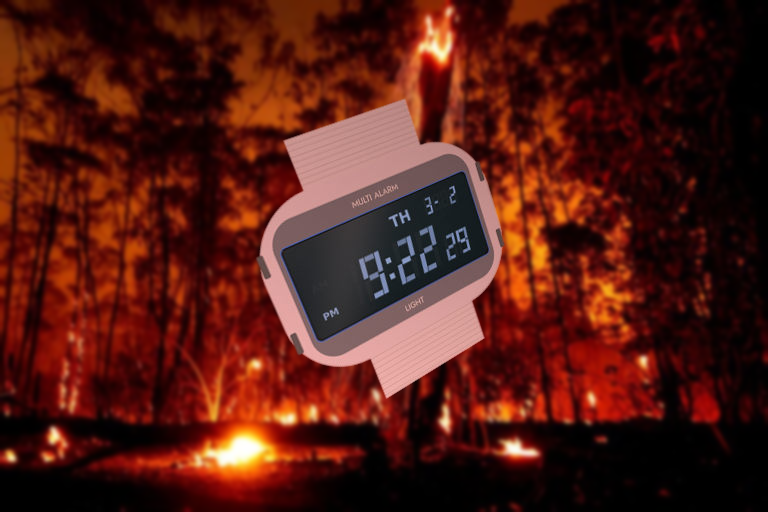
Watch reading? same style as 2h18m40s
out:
9h22m29s
